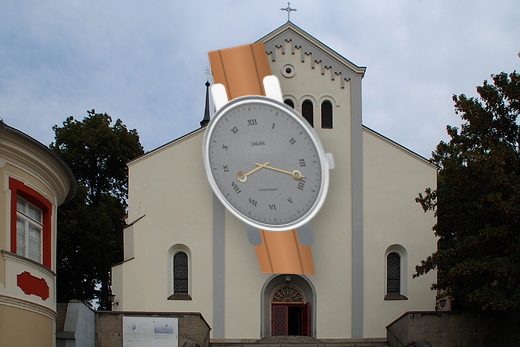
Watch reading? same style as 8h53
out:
8h18
